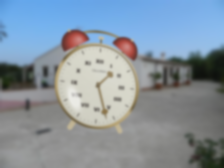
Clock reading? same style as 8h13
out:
1h27
